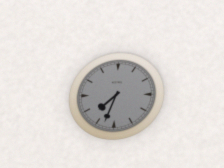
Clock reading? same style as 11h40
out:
7h33
